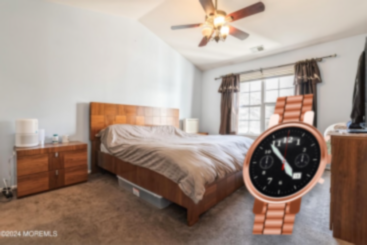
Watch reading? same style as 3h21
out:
4h53
